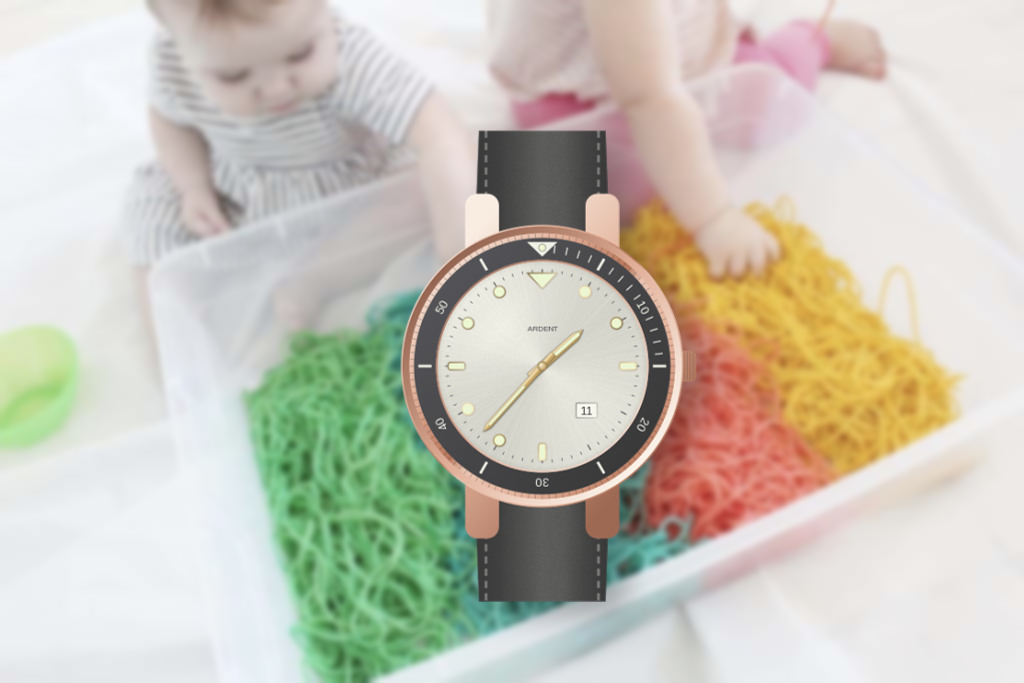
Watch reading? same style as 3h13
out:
1h37
